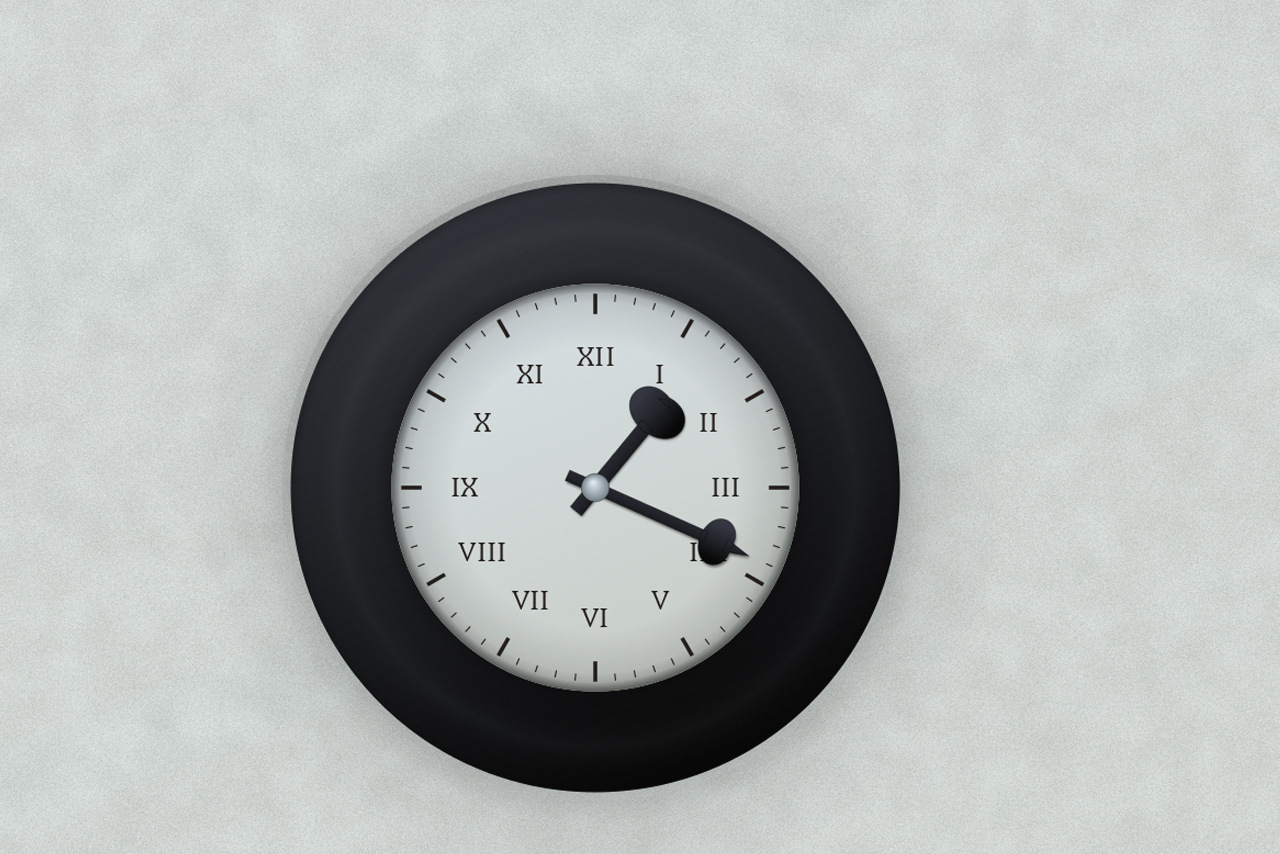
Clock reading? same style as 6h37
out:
1h19
